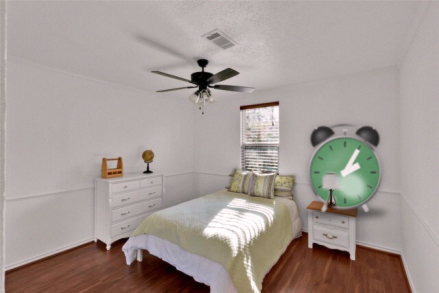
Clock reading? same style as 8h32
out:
2h05
